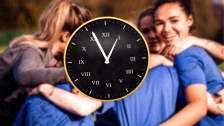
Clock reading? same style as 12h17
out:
12h56
